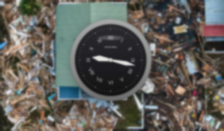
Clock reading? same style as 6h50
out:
9h17
